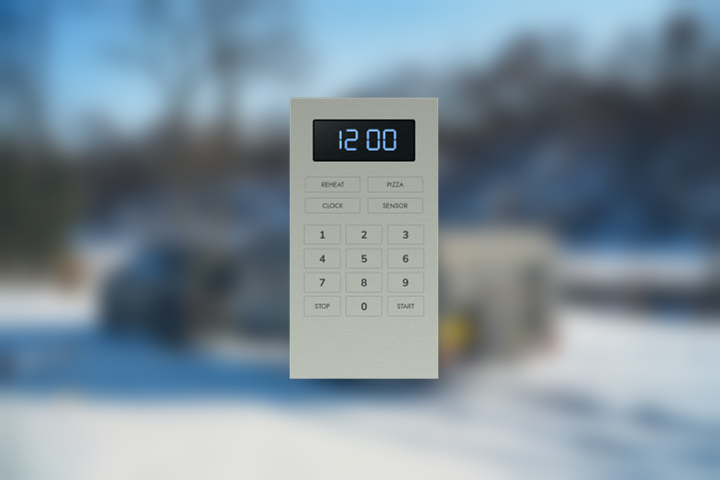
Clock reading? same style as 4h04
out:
12h00
